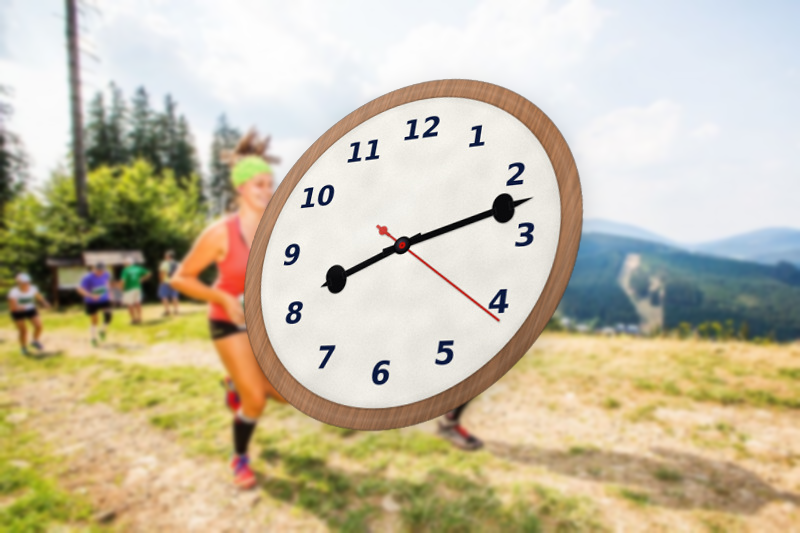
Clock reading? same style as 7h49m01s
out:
8h12m21s
